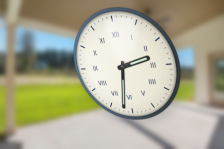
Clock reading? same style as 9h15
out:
2h32
